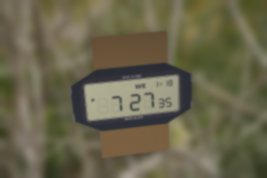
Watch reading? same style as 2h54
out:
7h27
